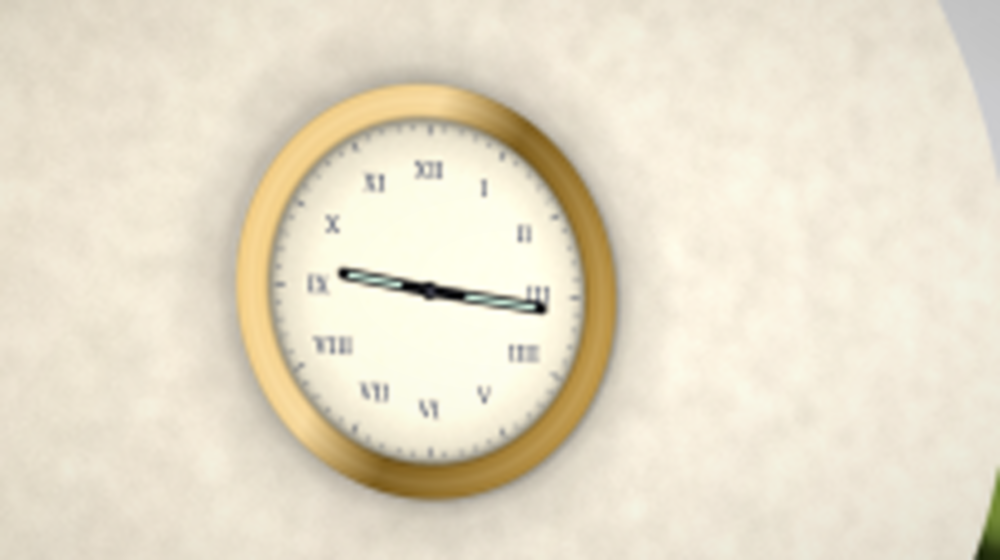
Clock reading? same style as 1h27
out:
9h16
